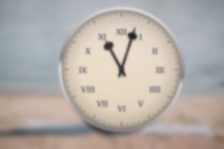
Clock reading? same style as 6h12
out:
11h03
